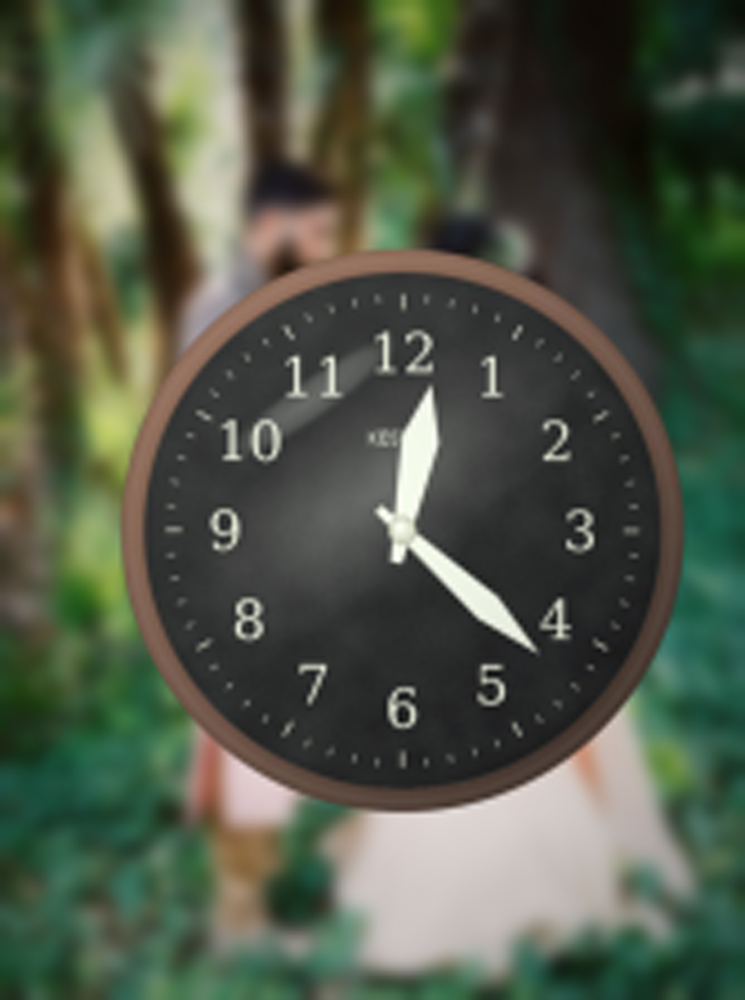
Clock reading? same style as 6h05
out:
12h22
